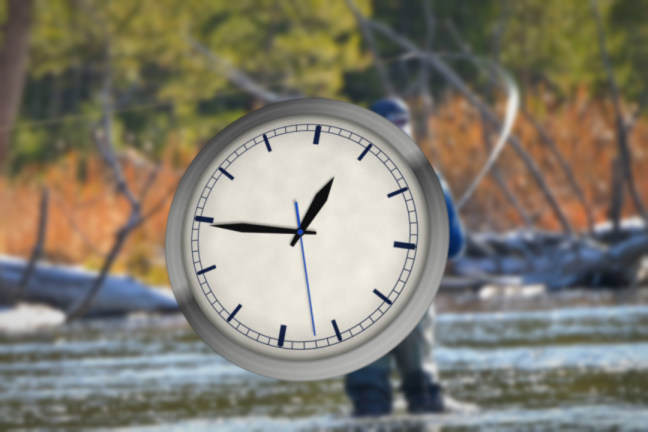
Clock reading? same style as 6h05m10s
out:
12h44m27s
